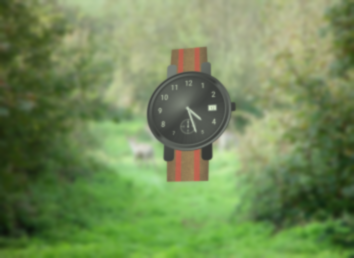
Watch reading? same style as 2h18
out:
4h27
